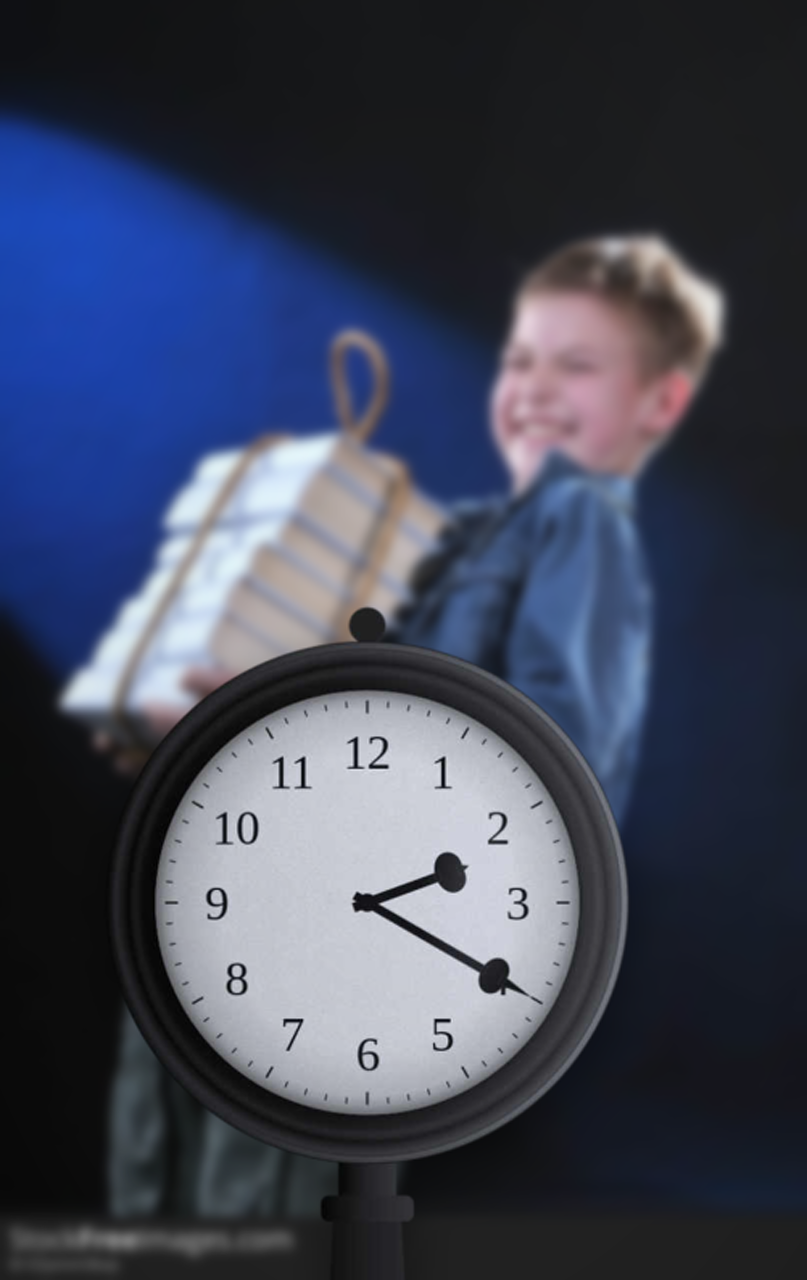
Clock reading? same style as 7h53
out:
2h20
